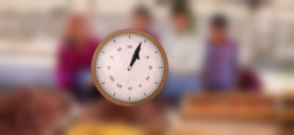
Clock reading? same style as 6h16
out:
1h04
